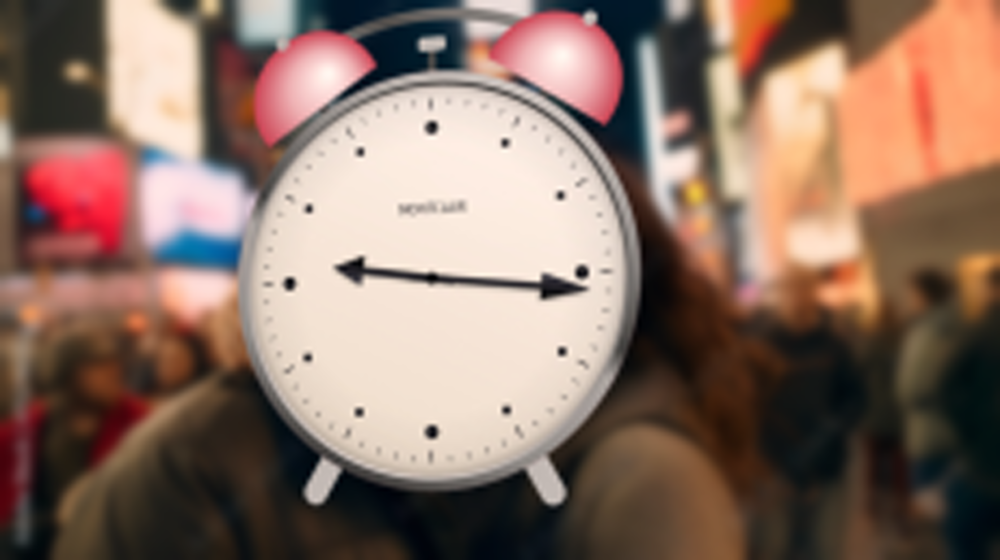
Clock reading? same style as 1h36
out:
9h16
